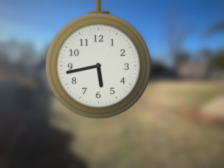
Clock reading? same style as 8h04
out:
5h43
